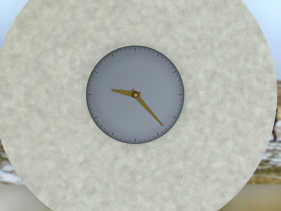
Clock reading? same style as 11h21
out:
9h23
